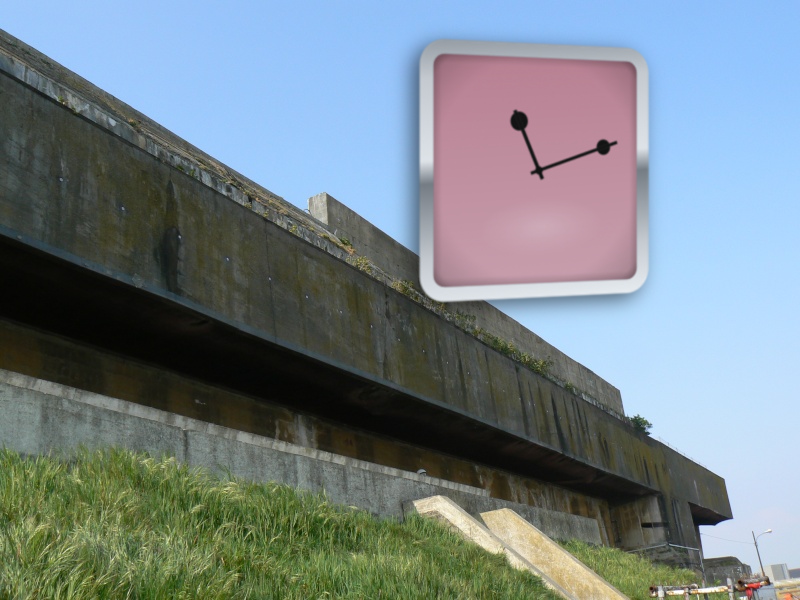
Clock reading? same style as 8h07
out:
11h12
